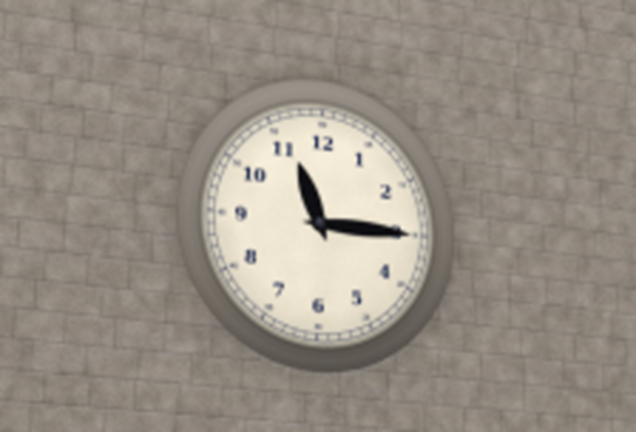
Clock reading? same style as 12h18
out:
11h15
